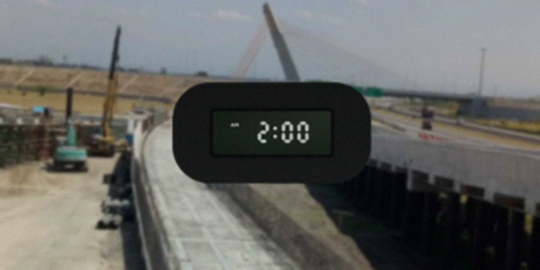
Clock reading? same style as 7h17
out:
2h00
